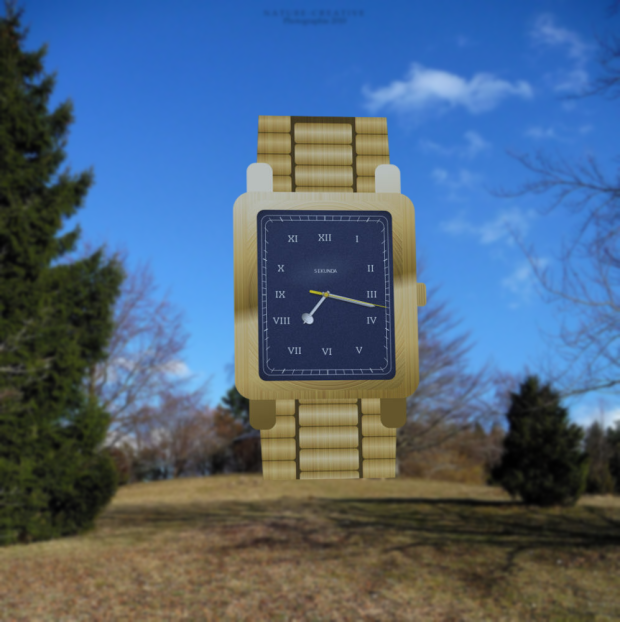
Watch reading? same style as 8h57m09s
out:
7h17m17s
